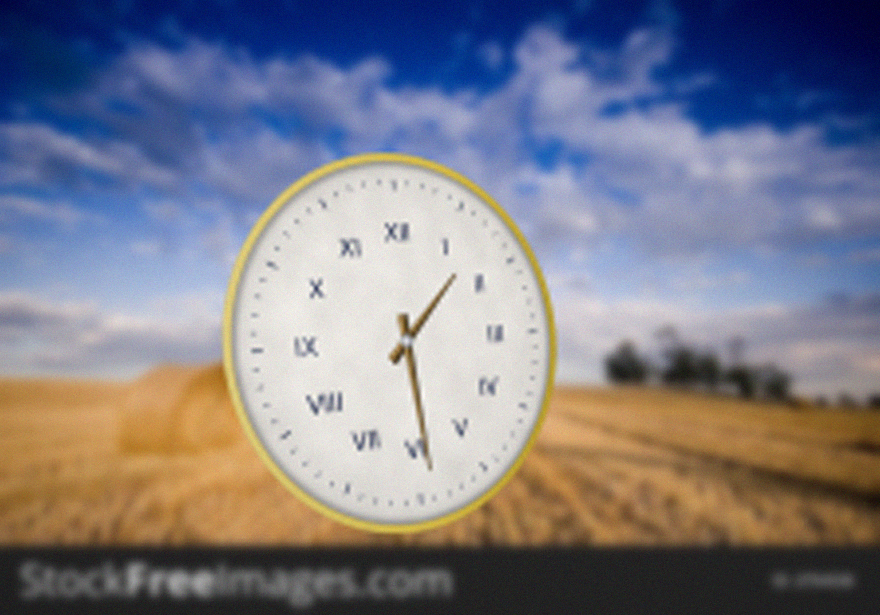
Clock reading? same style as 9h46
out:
1h29
